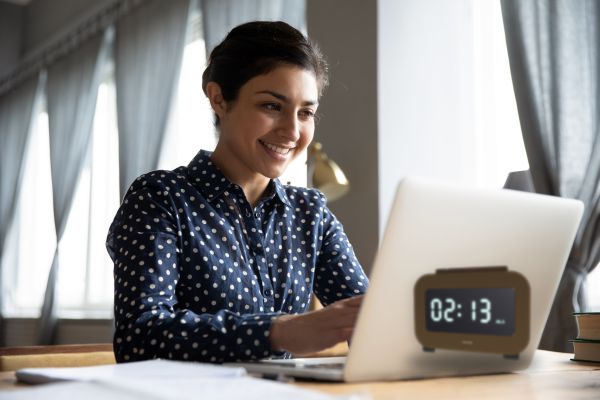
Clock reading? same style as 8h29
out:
2h13
